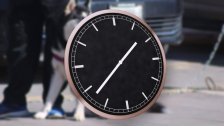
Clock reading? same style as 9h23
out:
1h38
